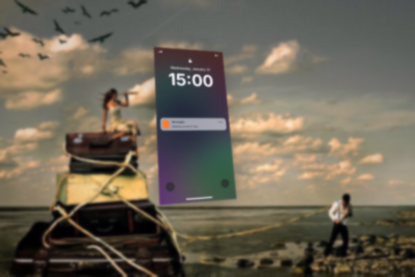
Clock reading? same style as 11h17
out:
15h00
